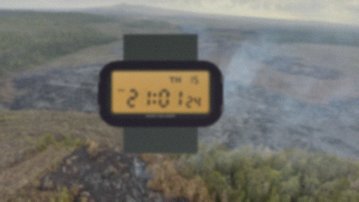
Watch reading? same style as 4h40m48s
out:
21h01m24s
